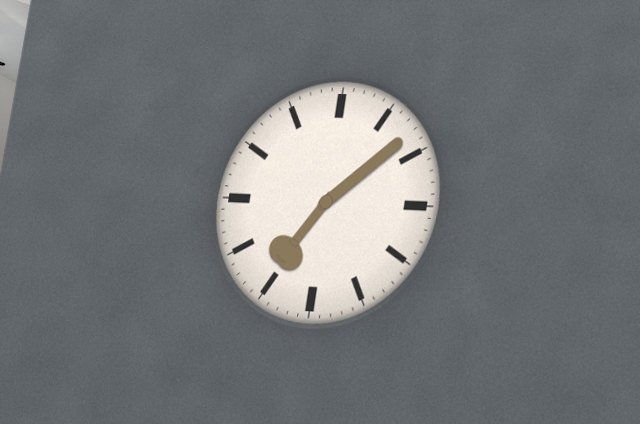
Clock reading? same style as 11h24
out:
7h08
